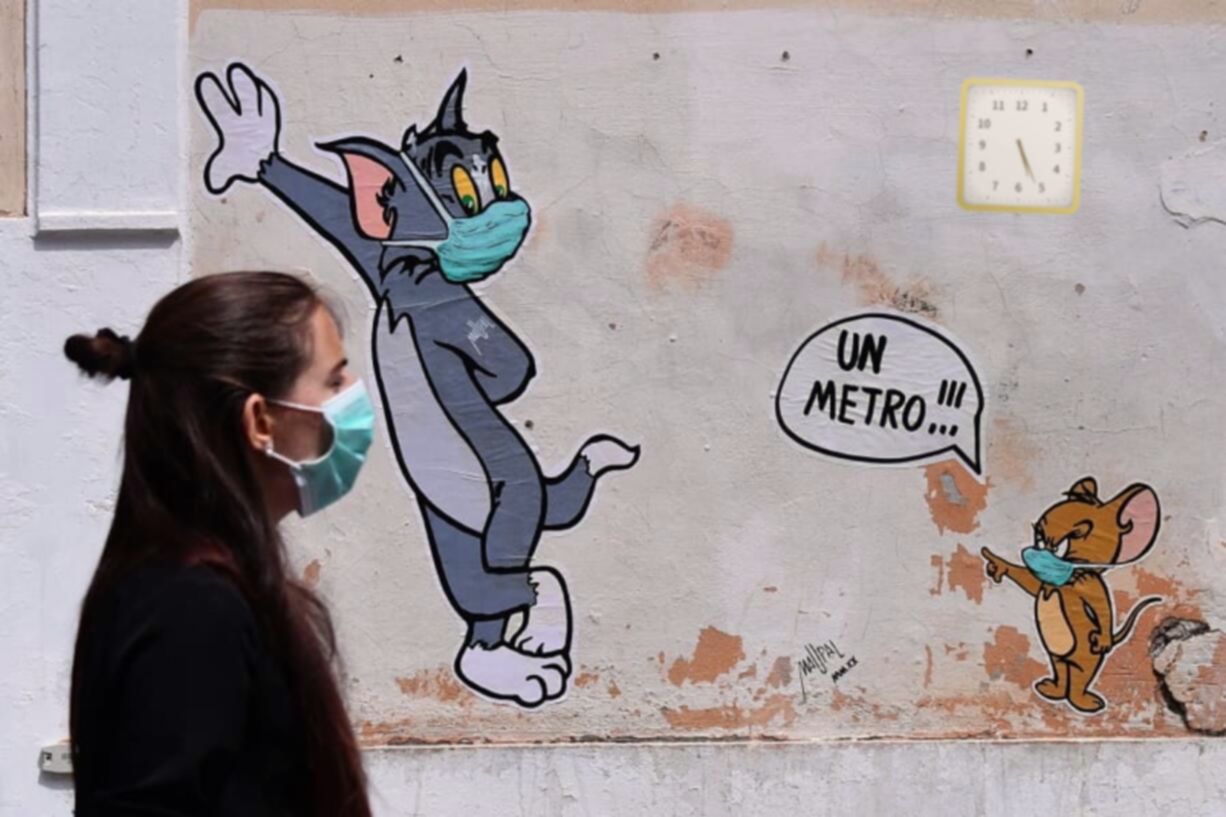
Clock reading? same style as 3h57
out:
5h26
